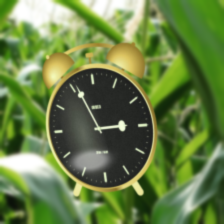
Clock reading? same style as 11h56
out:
2h56
